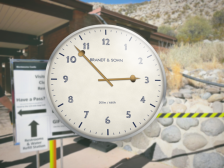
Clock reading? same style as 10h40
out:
2h53
